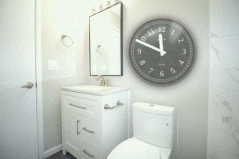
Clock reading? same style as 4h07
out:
11h49
